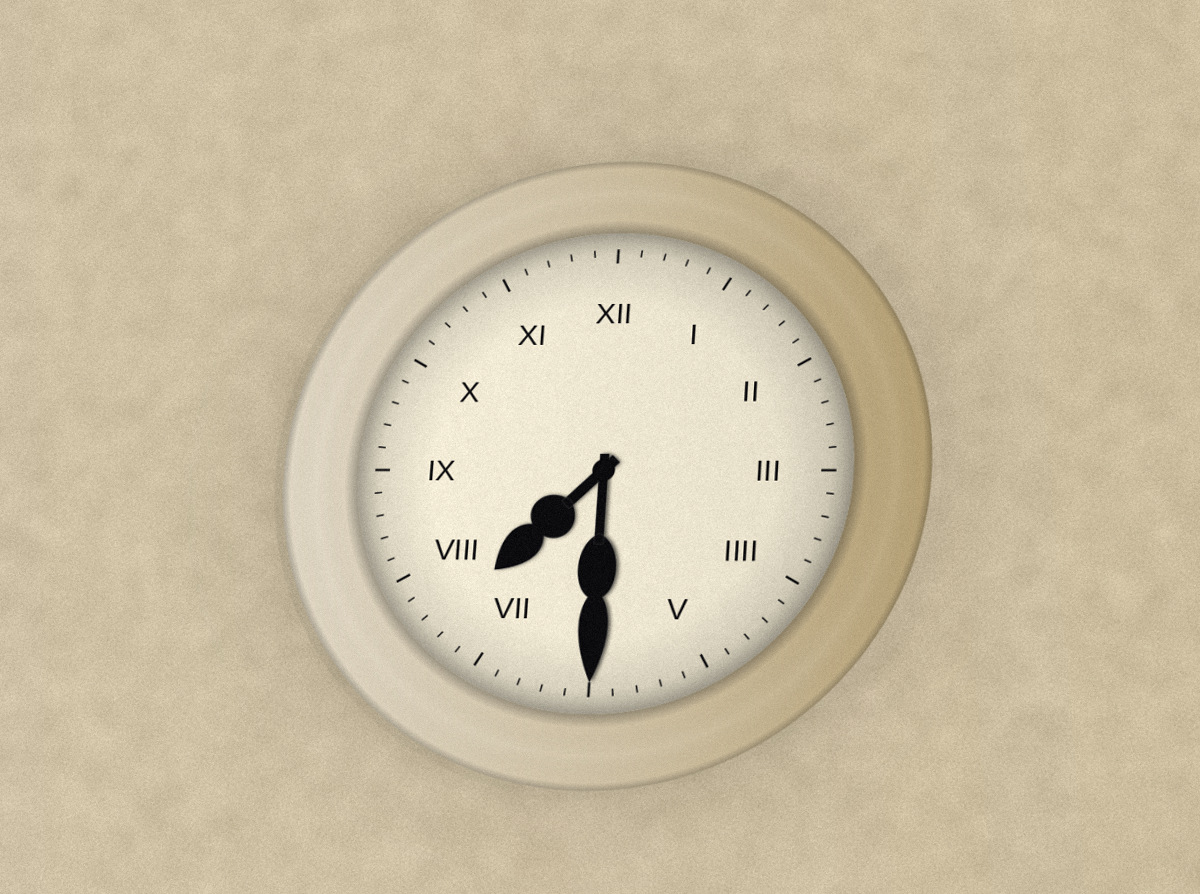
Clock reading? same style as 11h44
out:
7h30
